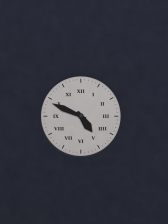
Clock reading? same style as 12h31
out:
4h49
